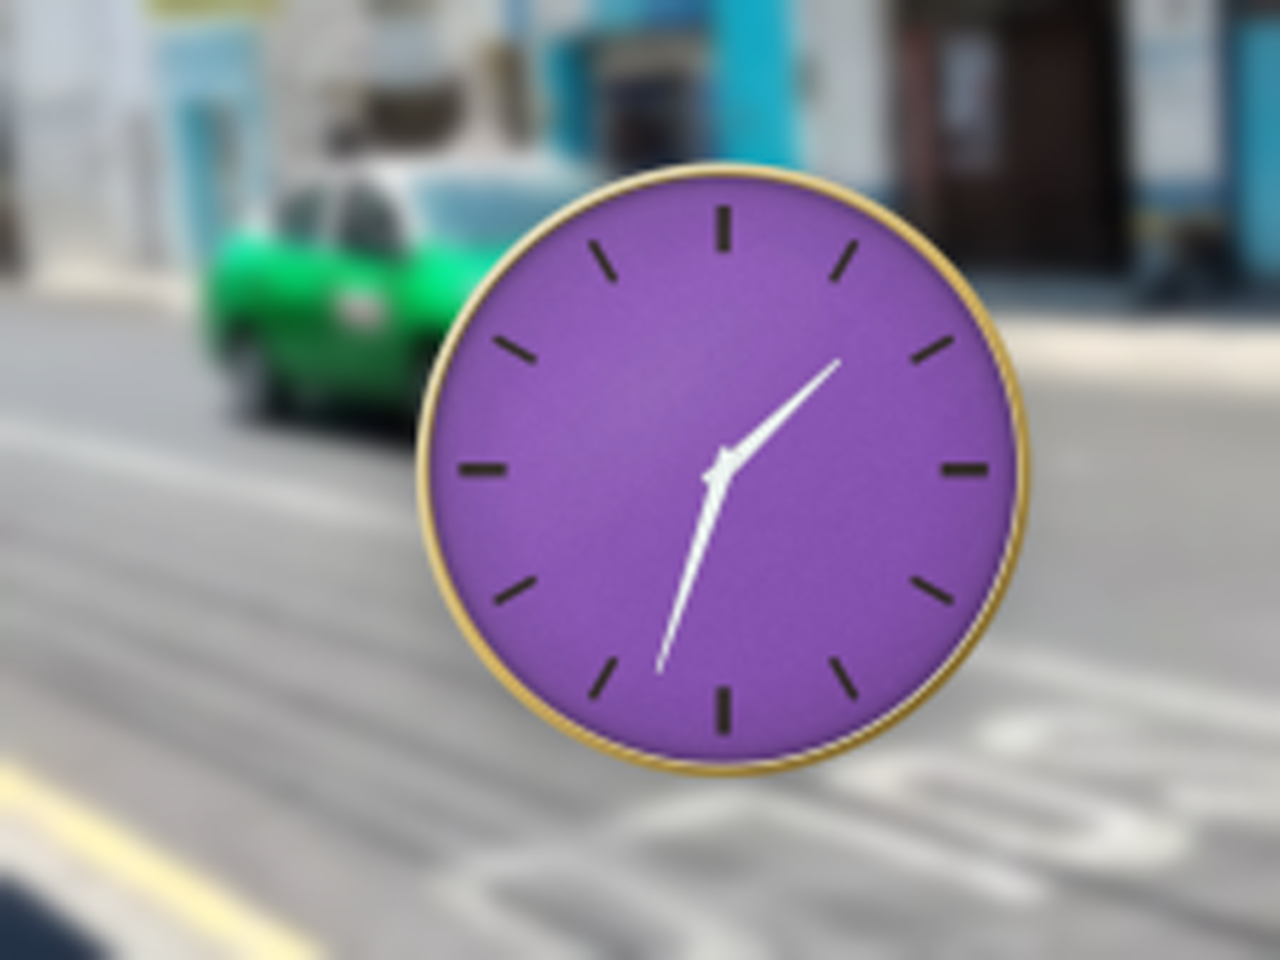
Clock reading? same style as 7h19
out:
1h33
